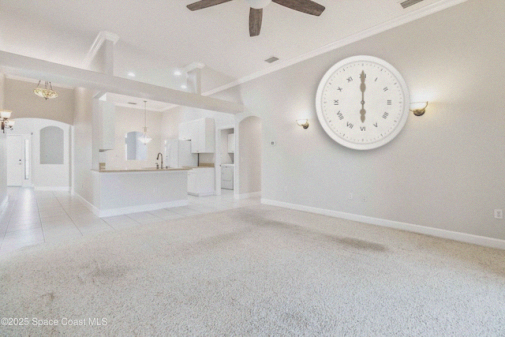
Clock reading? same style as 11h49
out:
6h00
